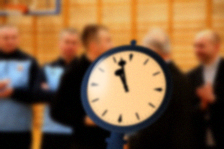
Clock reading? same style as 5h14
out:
10h57
